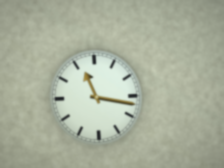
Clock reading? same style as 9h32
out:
11h17
